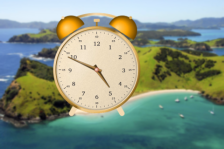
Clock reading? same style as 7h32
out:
4h49
